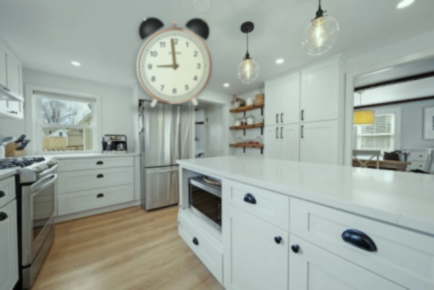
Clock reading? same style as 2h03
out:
8h59
